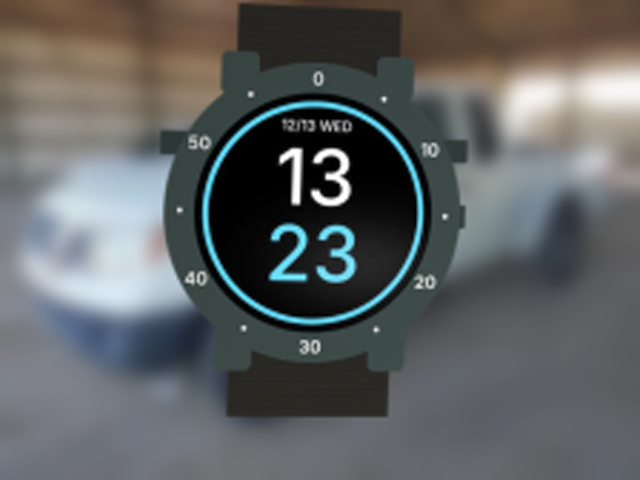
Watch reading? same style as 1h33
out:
13h23
